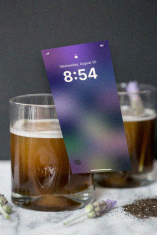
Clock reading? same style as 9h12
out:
8h54
